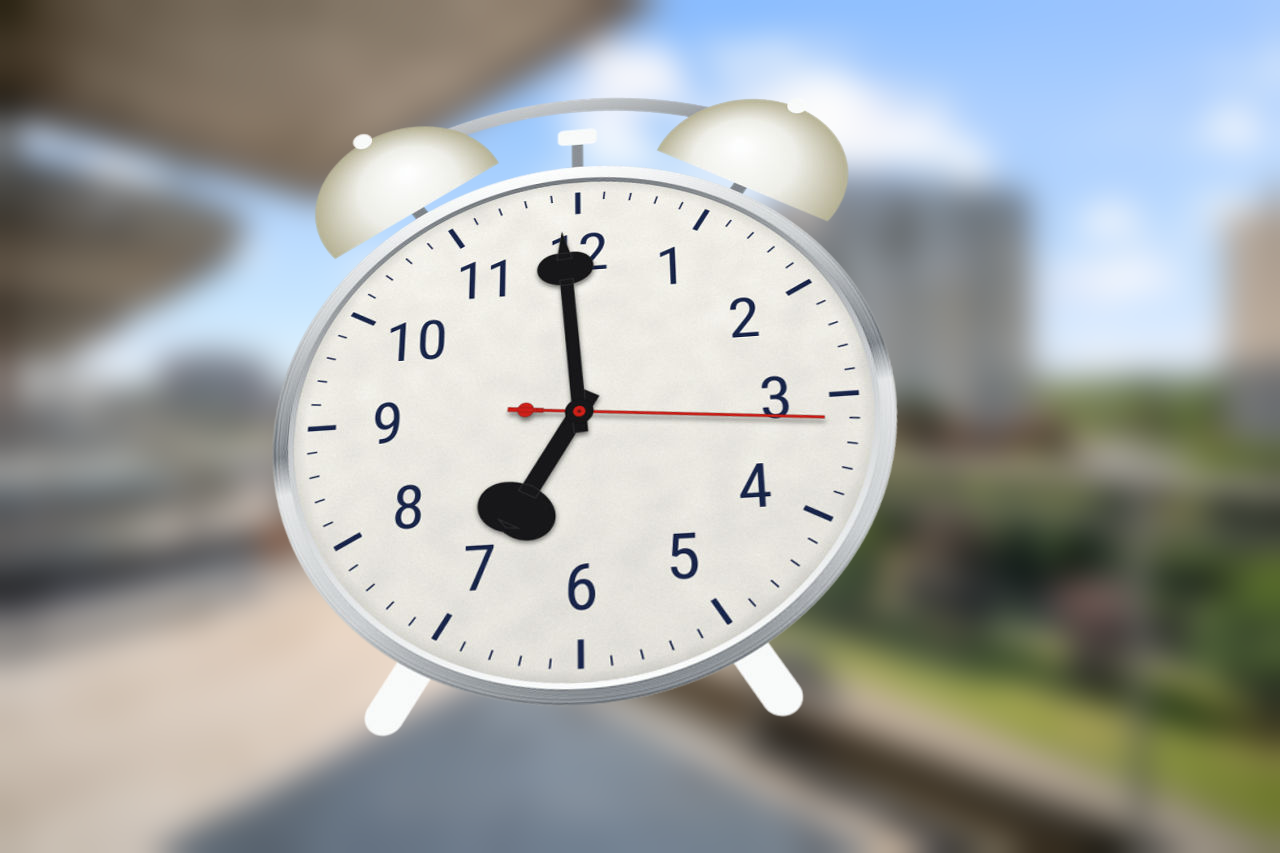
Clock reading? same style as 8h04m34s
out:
6h59m16s
